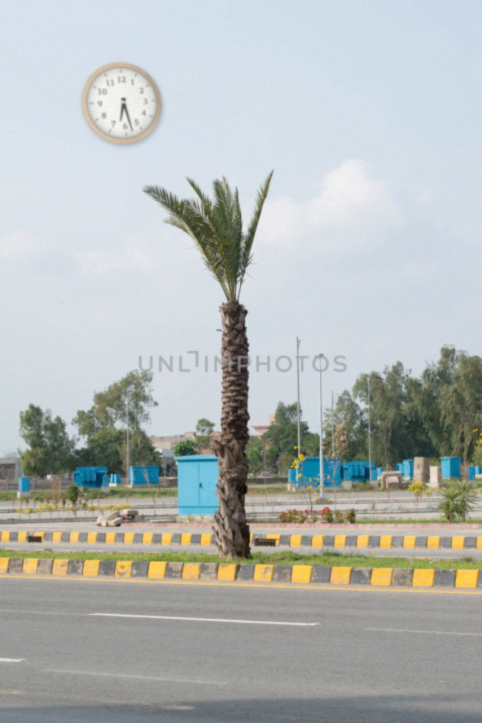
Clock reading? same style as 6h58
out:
6h28
